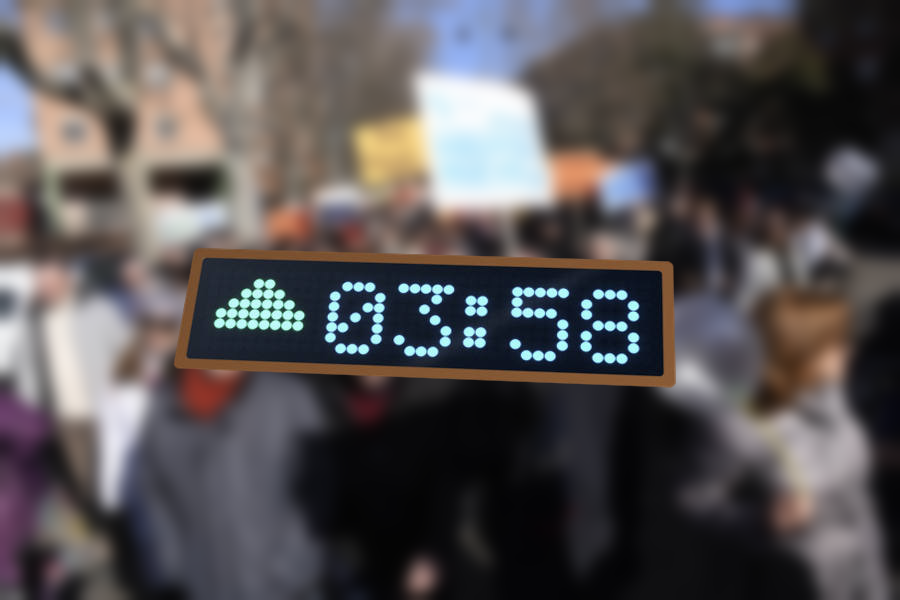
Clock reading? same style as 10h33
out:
3h58
